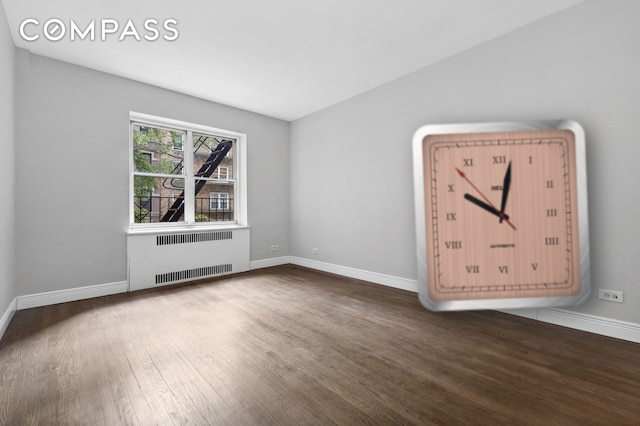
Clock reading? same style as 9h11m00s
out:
10h01m53s
